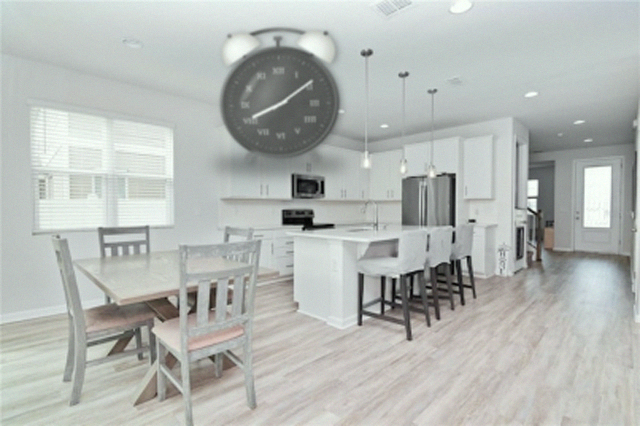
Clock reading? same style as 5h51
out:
8h09
